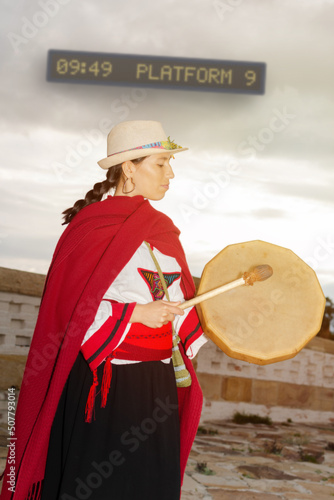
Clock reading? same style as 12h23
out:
9h49
